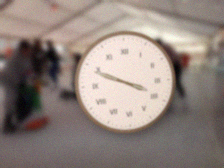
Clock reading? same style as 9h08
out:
3h49
